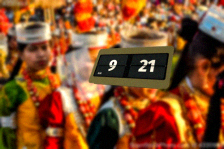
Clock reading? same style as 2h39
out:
9h21
